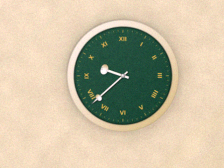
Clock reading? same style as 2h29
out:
9h38
